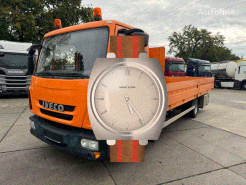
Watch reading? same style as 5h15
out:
5h24
